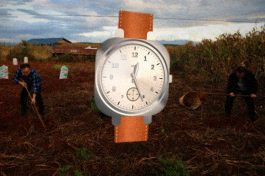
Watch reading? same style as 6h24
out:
12h26
